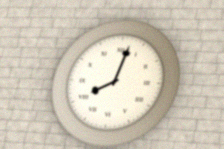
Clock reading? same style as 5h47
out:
8h02
